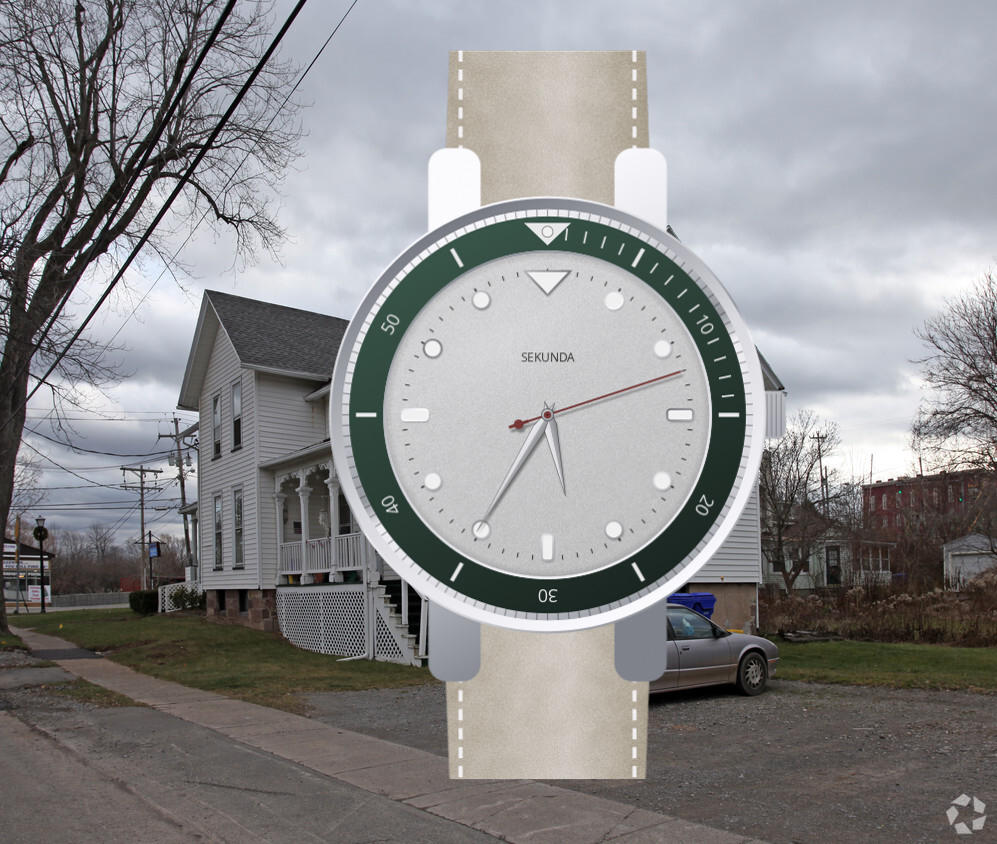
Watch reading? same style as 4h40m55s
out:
5h35m12s
